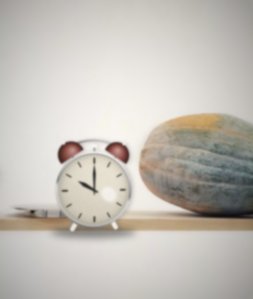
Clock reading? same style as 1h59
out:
10h00
